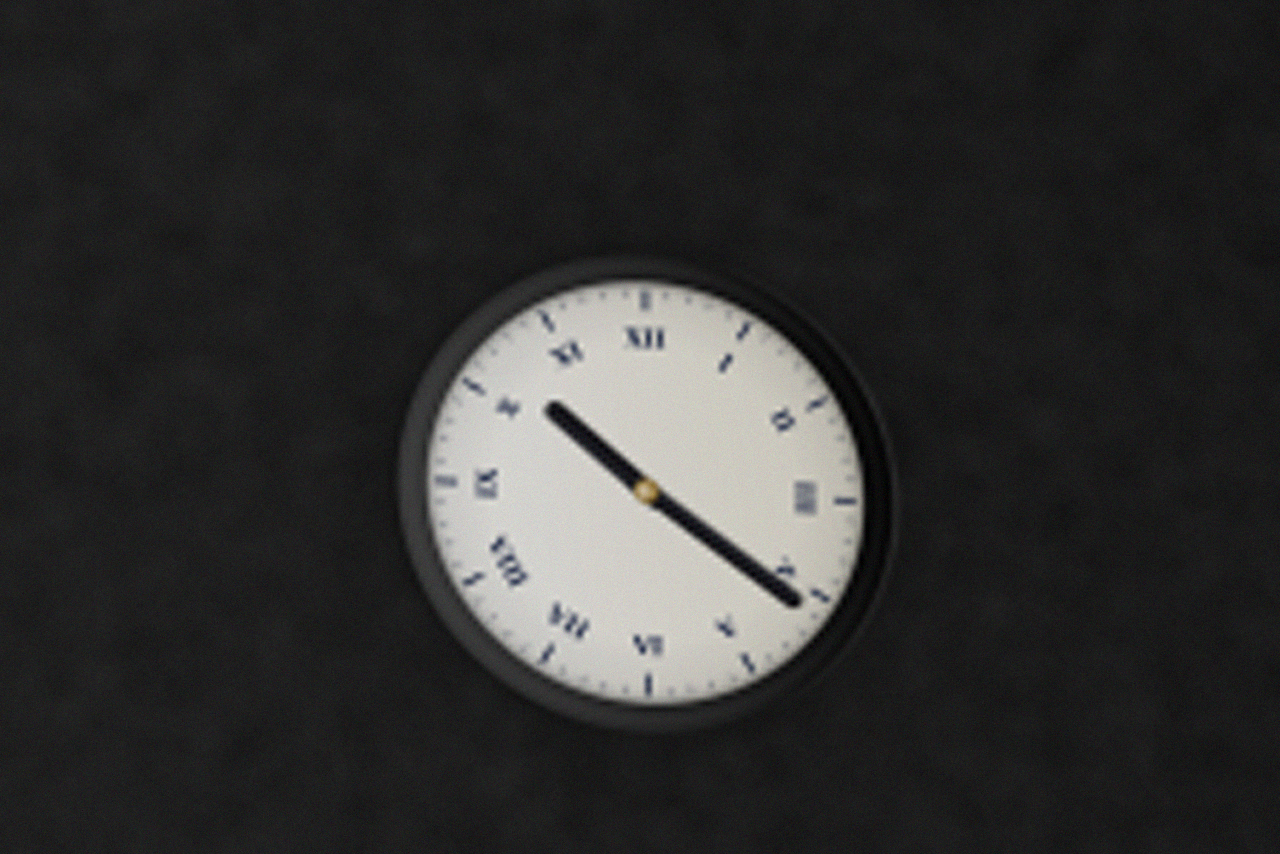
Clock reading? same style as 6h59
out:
10h21
